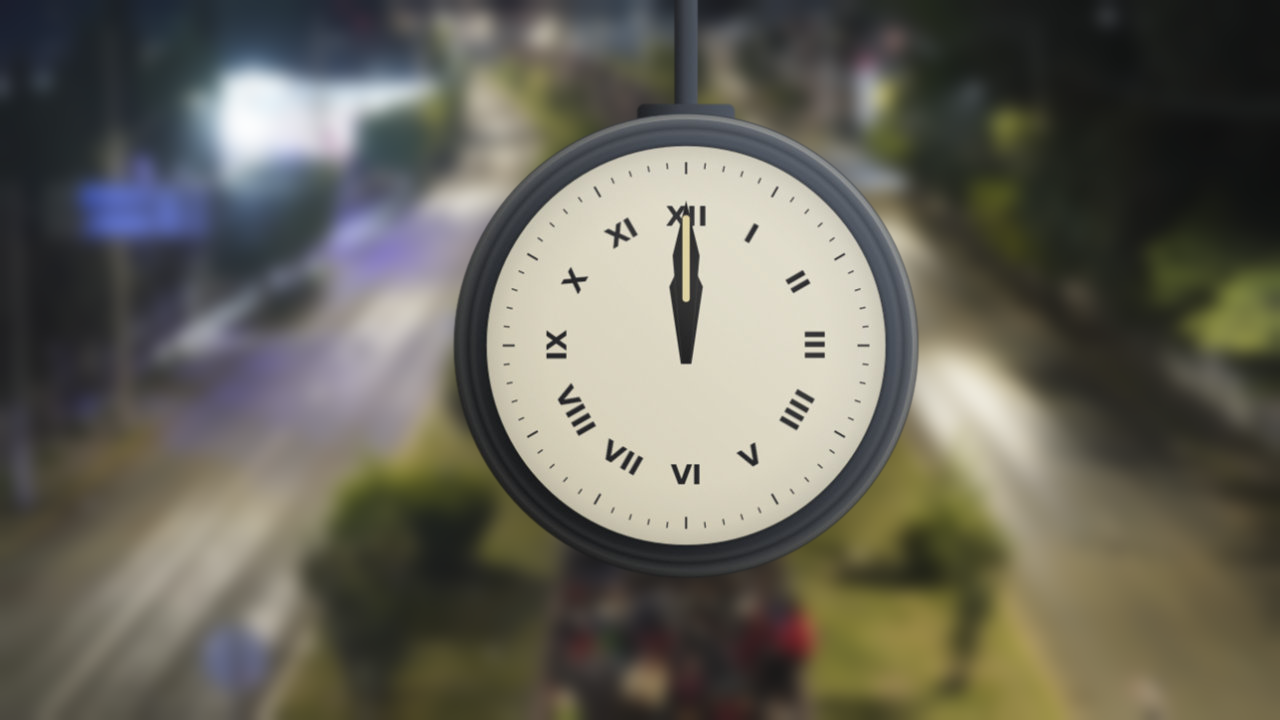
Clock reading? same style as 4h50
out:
12h00
